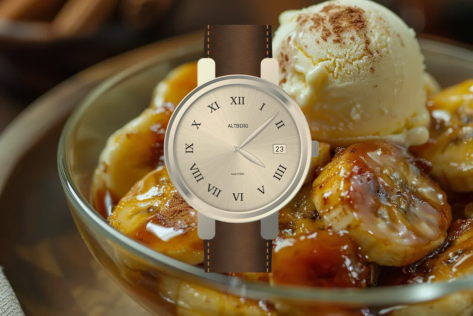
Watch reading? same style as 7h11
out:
4h08
